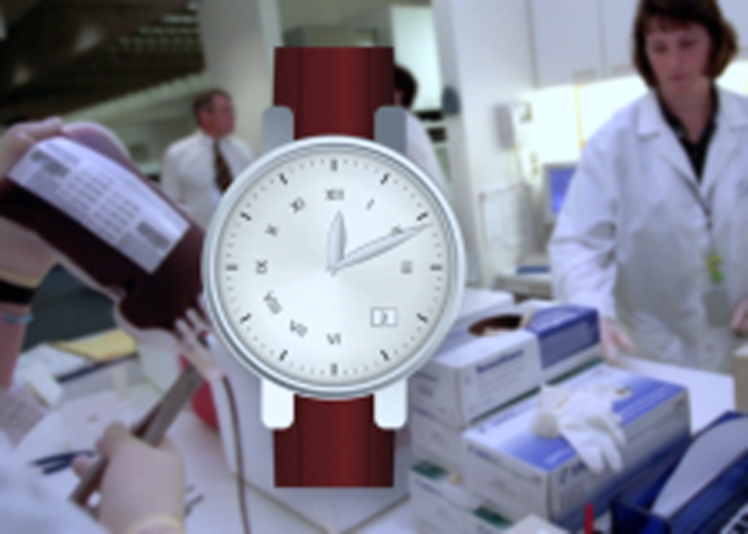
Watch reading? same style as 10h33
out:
12h11
